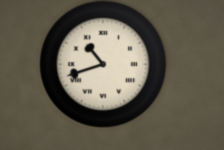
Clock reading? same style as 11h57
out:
10h42
